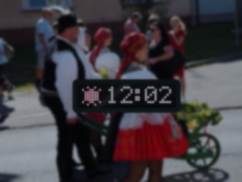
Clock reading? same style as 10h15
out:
12h02
